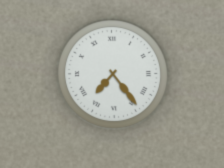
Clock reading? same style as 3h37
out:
7h24
